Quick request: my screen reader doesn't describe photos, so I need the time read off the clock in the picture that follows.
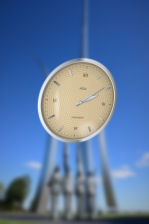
2:09
